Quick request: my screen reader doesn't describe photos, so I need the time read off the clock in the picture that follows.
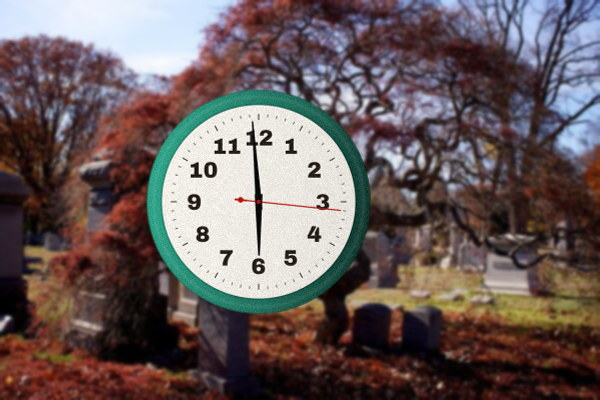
5:59:16
